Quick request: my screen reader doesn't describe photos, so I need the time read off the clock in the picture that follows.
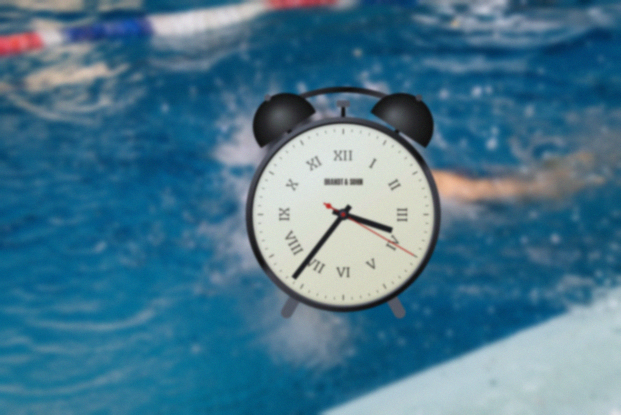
3:36:20
